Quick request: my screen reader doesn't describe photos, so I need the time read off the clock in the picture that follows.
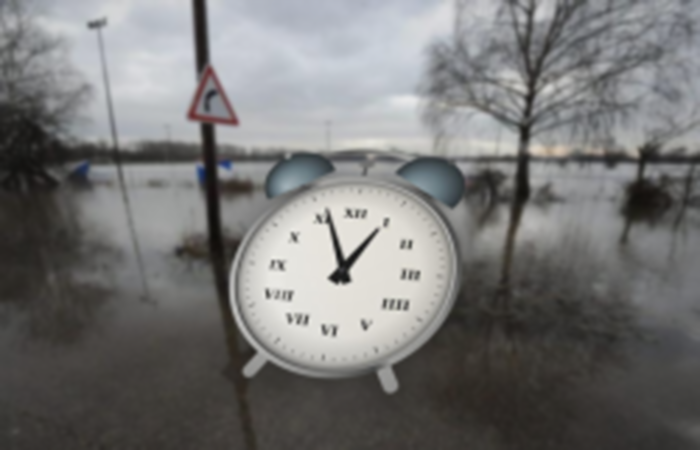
12:56
